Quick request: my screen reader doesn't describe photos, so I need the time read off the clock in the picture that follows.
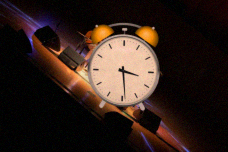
3:29
